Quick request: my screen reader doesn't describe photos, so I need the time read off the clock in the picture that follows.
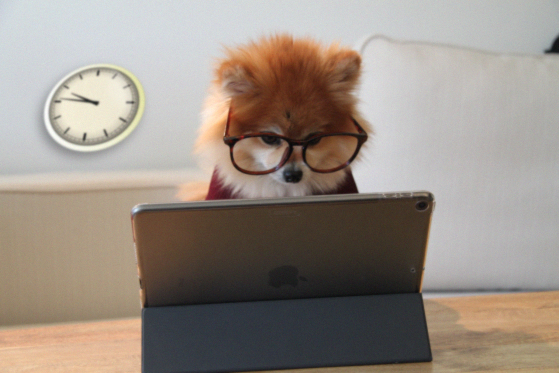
9:46
